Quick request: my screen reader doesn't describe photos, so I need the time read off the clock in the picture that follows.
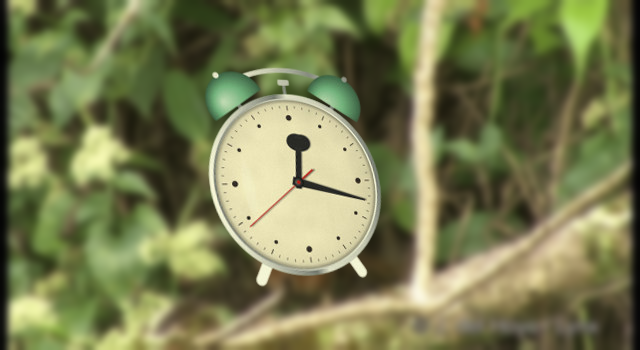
12:17:39
